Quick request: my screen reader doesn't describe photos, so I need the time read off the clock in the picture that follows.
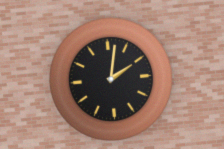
2:02
